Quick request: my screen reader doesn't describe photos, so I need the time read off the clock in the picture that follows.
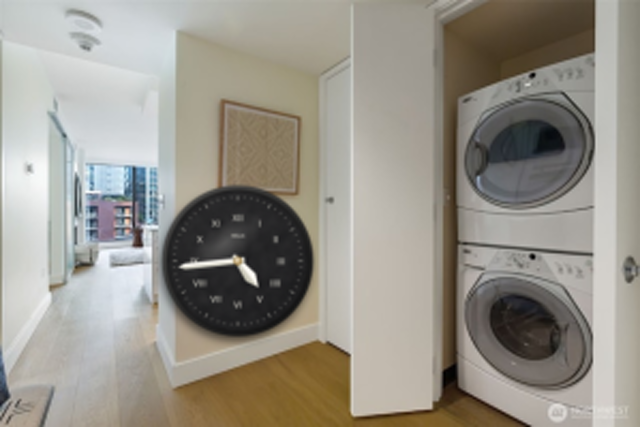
4:44
